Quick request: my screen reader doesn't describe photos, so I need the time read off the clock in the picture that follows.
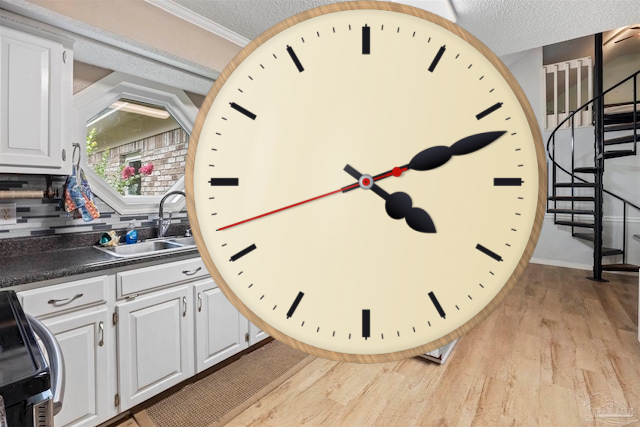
4:11:42
